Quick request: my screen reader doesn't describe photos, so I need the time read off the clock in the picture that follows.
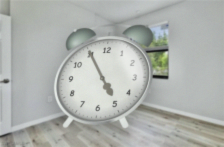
4:55
